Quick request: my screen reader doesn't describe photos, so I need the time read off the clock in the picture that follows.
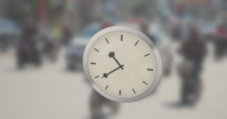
10:39
